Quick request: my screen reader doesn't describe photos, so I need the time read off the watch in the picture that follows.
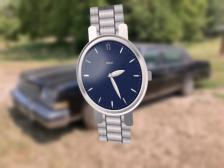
2:26
